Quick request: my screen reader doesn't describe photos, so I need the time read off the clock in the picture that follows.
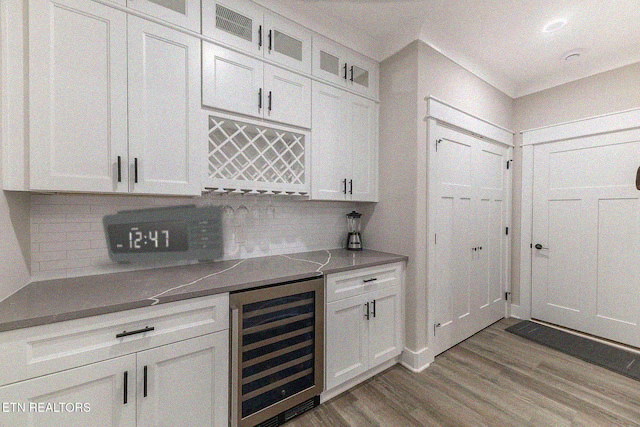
12:47
